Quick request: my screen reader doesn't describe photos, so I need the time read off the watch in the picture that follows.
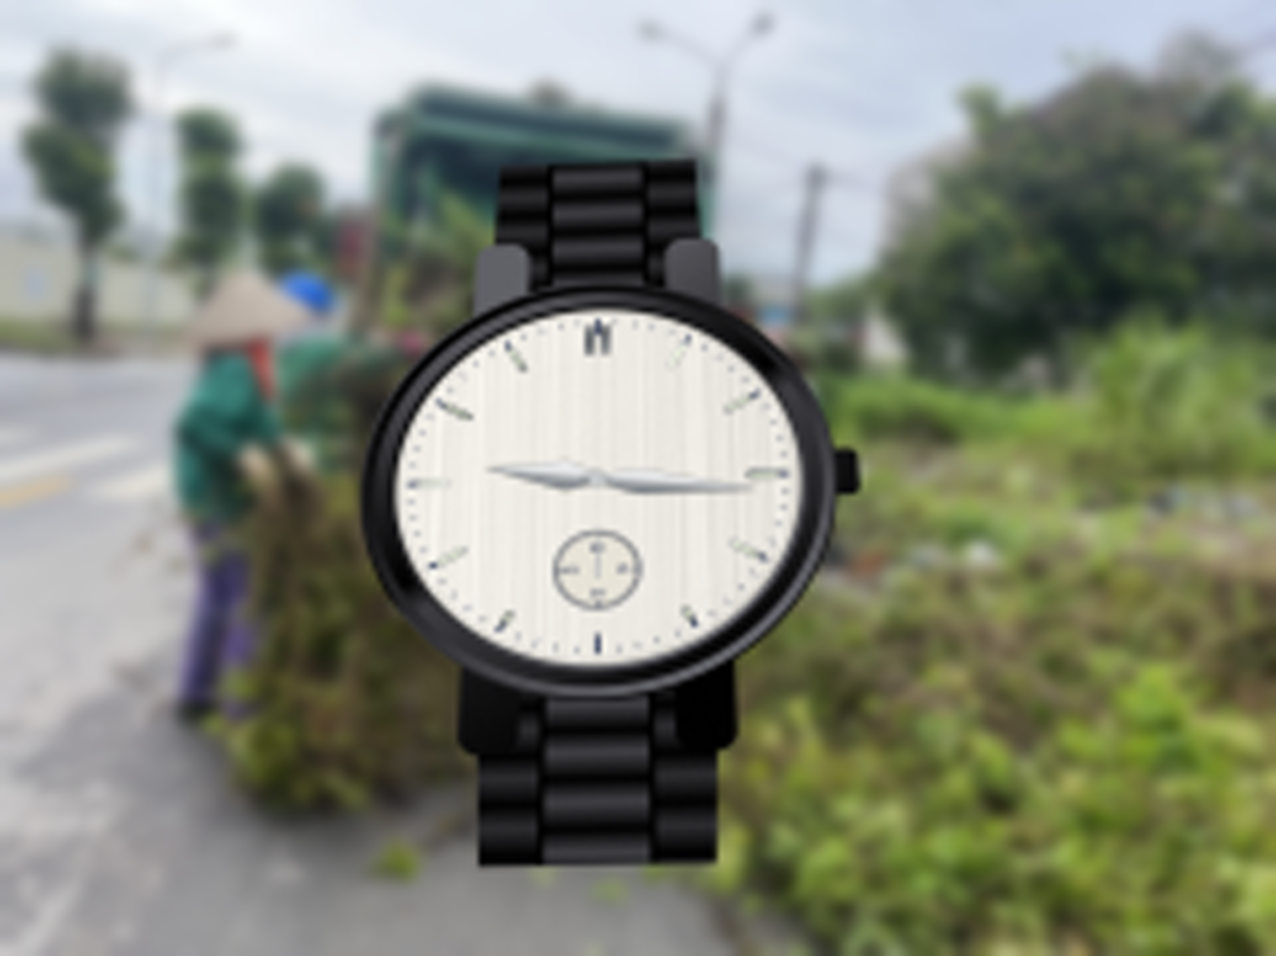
9:16
